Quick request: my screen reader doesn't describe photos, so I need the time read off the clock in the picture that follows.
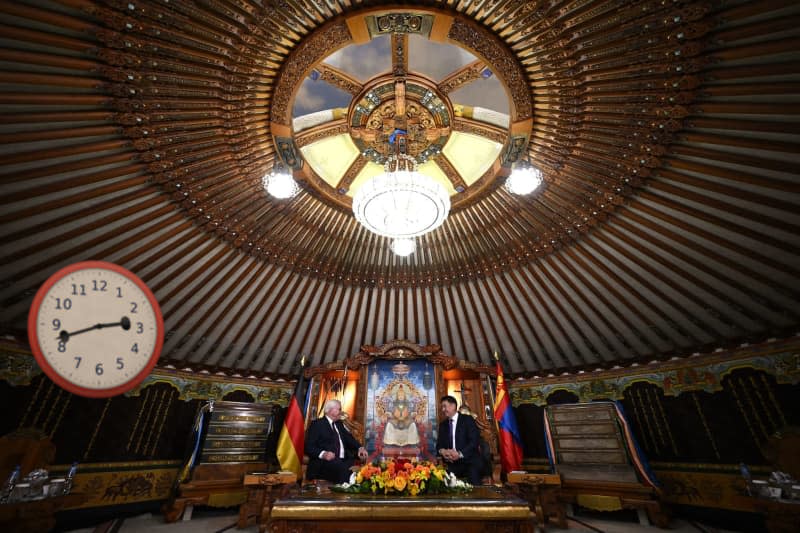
2:42
